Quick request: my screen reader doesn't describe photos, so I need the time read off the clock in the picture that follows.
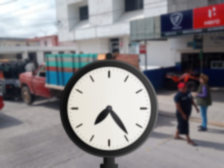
7:24
